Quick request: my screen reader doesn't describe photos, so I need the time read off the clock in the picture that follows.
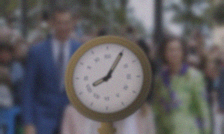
8:05
